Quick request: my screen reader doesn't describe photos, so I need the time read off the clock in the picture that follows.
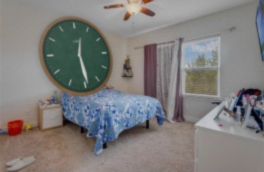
12:29
